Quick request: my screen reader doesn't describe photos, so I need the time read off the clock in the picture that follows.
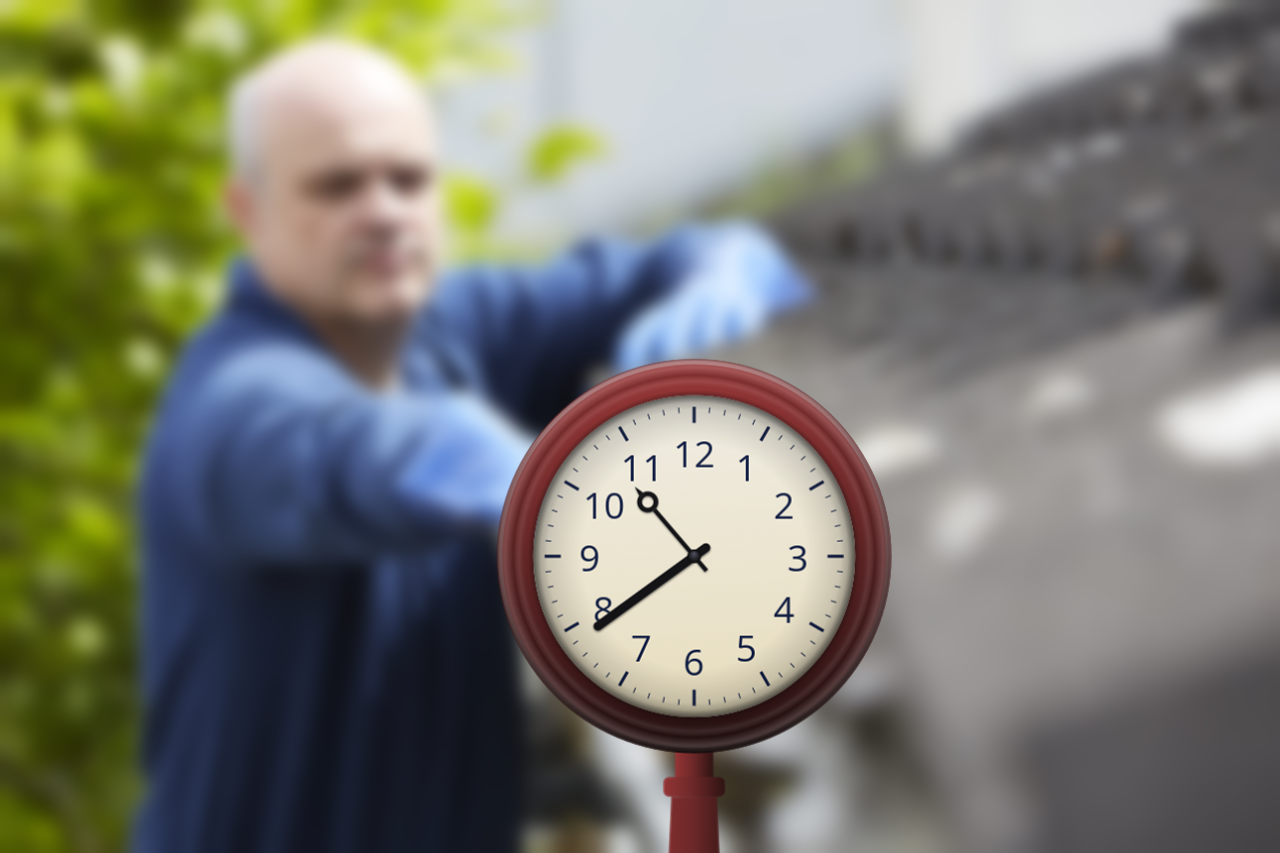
10:39
